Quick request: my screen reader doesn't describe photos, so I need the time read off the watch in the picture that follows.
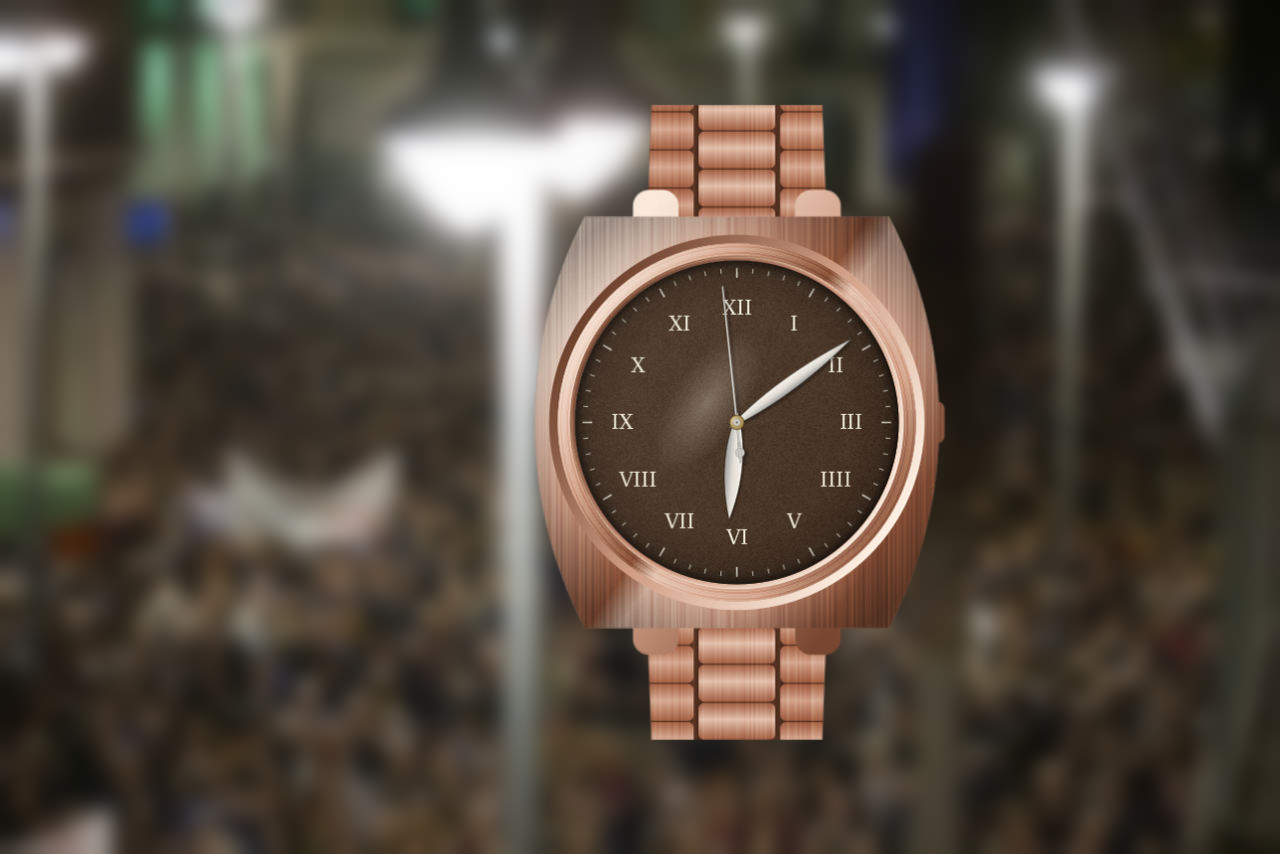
6:08:59
